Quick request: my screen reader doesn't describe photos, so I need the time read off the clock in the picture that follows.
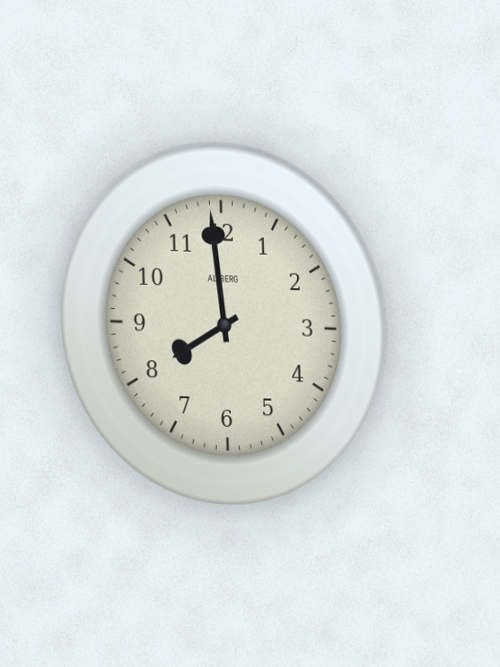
7:59
